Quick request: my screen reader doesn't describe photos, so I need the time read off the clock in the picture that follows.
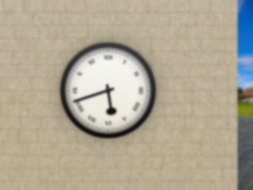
5:42
